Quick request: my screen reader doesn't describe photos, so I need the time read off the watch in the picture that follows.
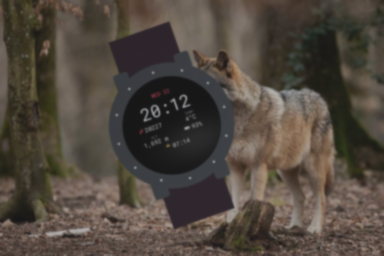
20:12
